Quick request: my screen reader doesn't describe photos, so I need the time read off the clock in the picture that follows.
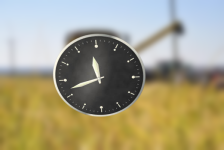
11:42
